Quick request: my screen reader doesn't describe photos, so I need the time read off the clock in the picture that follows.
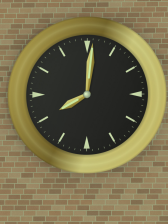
8:01
